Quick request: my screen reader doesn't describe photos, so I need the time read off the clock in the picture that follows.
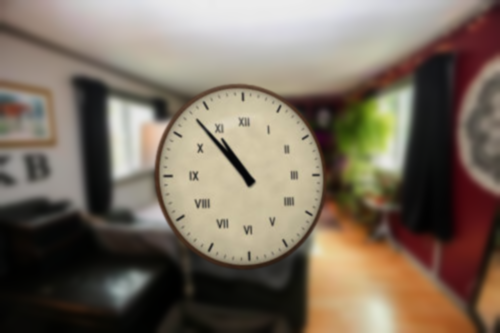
10:53
